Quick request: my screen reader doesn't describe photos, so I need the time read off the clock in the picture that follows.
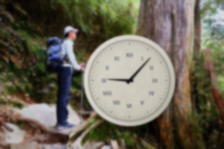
9:07
